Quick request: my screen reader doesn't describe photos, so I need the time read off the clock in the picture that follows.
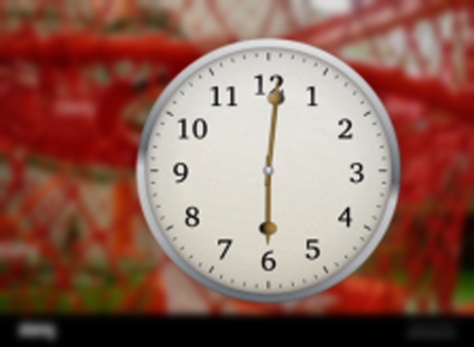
6:01
